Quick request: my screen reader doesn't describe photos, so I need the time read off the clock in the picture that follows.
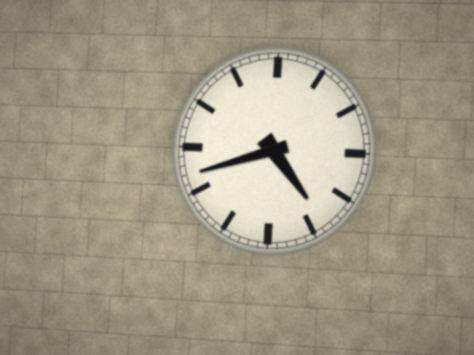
4:42
